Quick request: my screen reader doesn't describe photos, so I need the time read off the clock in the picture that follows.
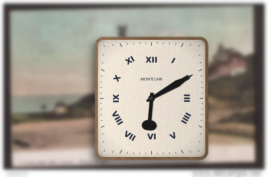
6:10
